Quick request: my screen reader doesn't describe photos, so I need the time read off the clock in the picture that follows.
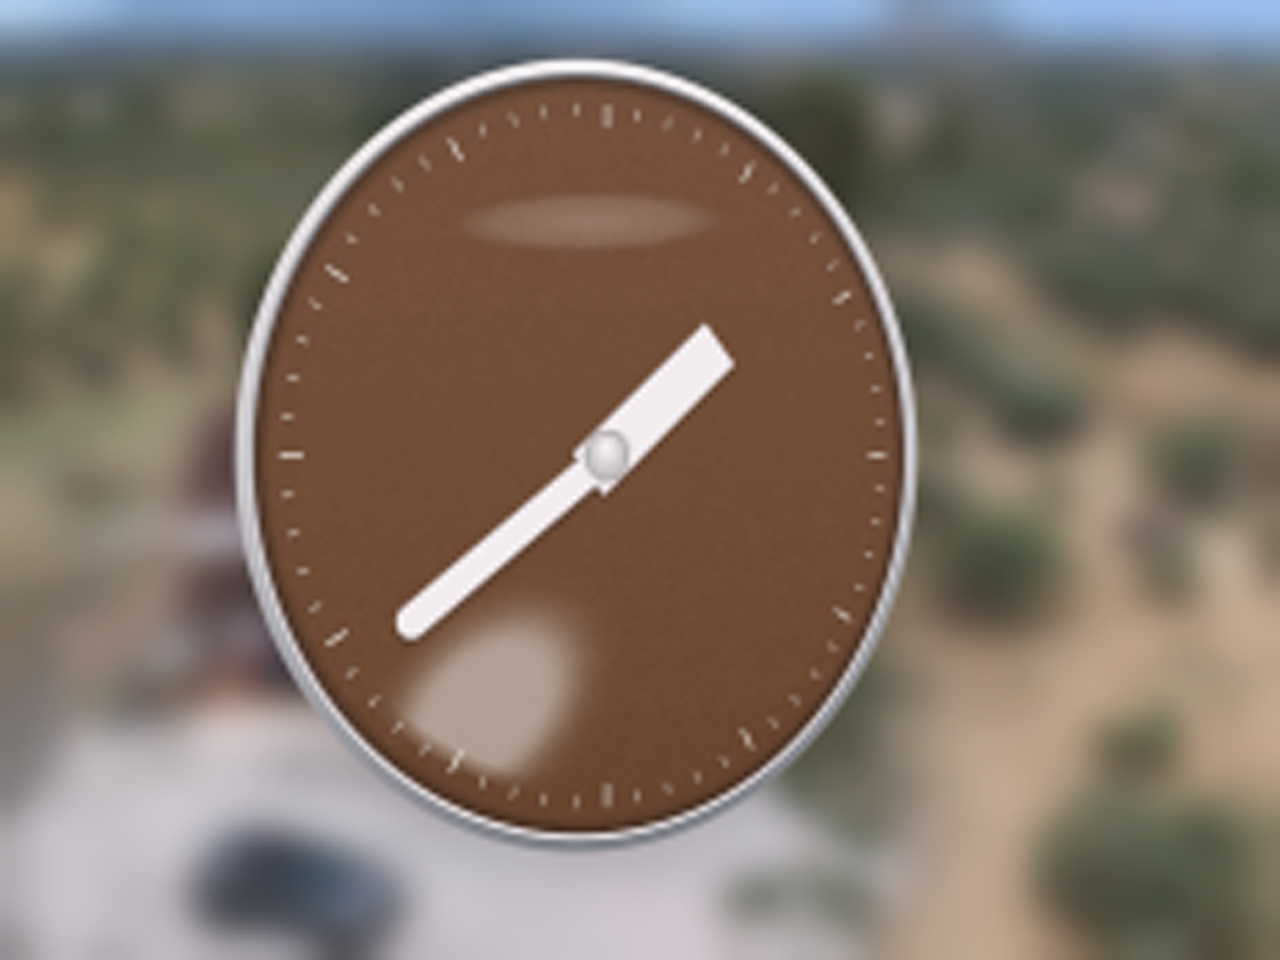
1:39
